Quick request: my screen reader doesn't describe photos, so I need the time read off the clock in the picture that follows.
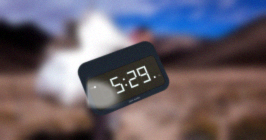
5:29
